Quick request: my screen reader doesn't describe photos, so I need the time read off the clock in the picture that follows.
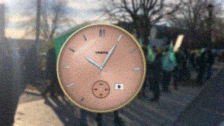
10:05
